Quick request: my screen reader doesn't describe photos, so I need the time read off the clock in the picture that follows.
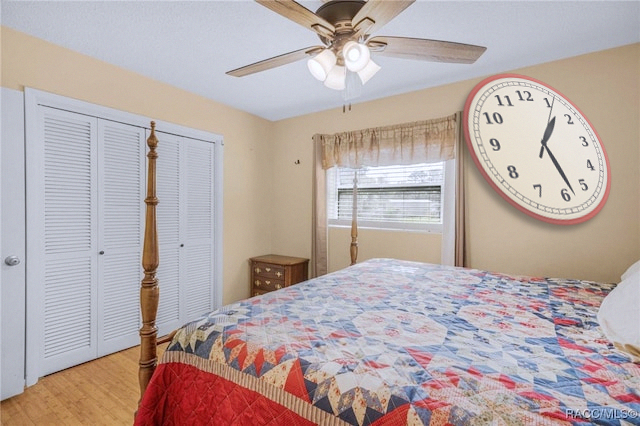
1:28:06
